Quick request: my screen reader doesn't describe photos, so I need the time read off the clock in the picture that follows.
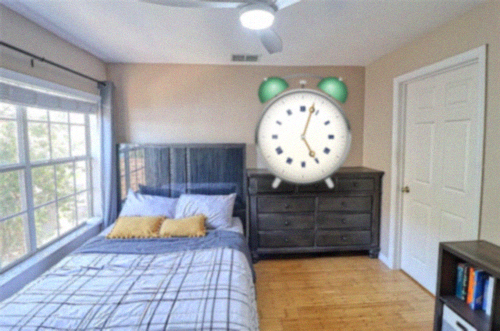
5:03
